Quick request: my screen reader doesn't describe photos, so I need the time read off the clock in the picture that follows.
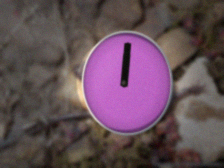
12:00
